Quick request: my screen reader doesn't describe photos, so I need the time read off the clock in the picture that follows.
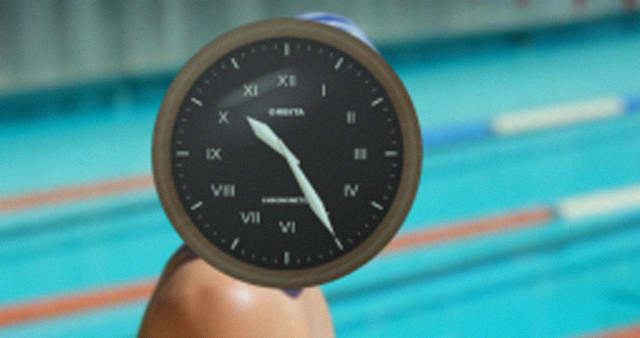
10:25
